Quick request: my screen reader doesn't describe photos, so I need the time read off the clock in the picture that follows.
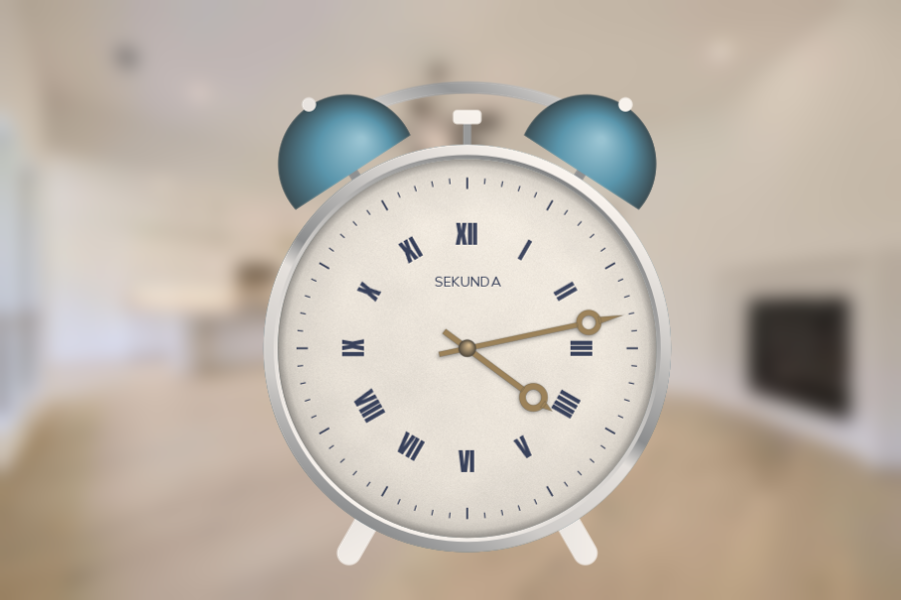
4:13
